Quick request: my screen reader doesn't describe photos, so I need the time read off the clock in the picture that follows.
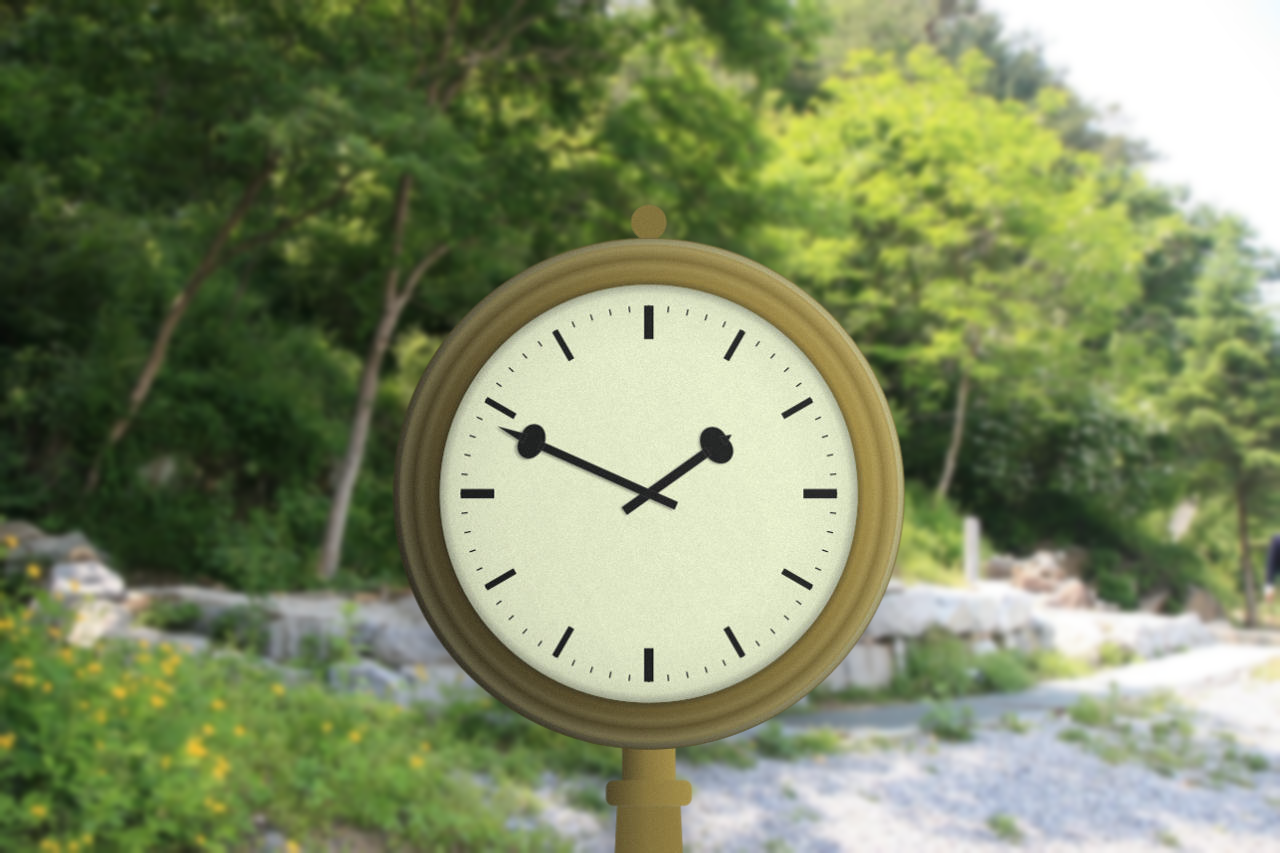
1:49
